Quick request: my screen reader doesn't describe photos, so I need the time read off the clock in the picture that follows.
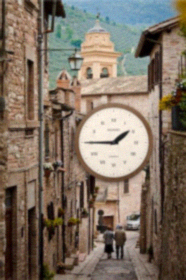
1:45
